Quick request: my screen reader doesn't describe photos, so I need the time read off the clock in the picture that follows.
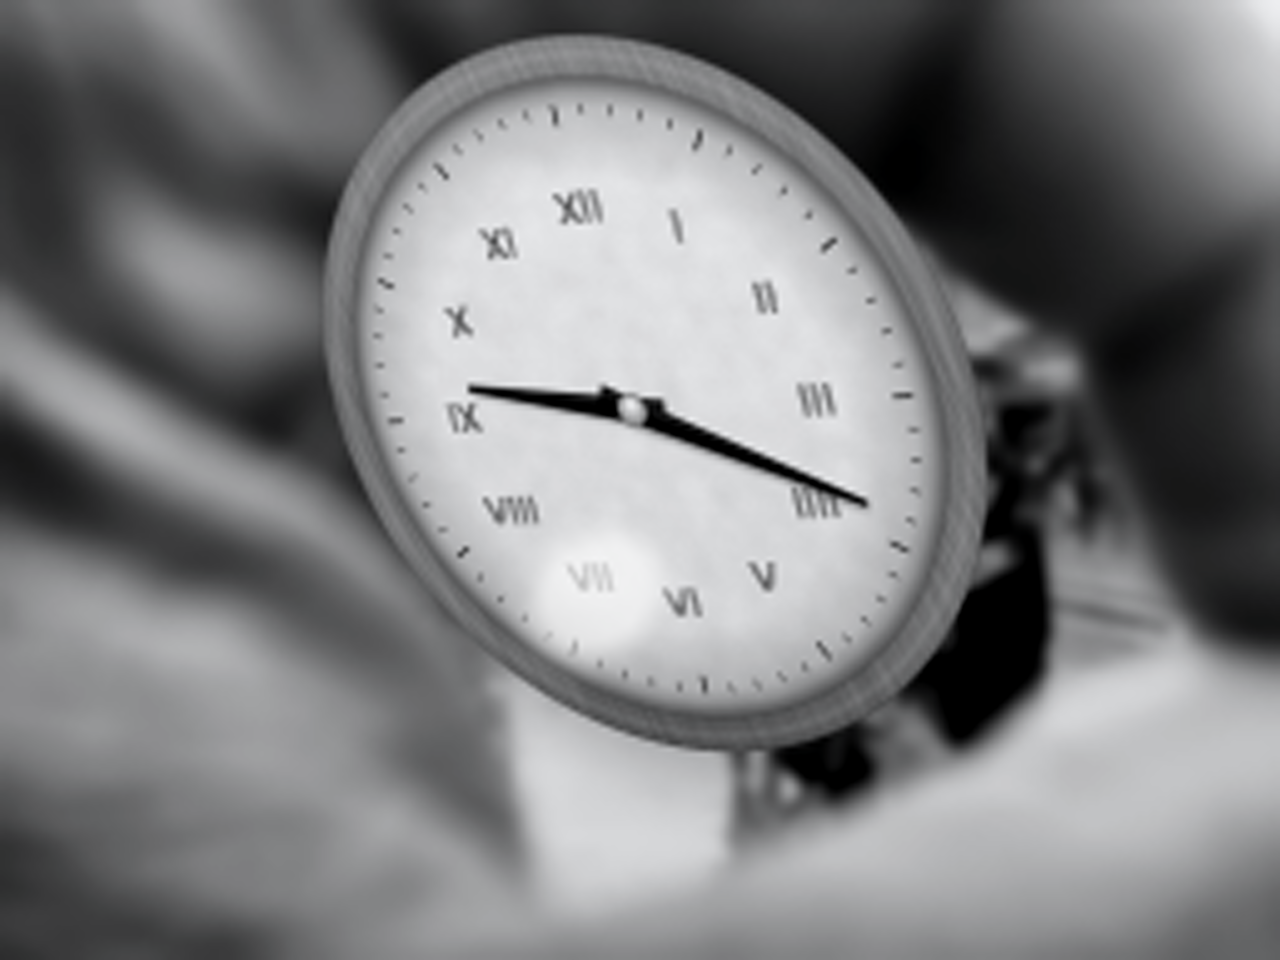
9:19
